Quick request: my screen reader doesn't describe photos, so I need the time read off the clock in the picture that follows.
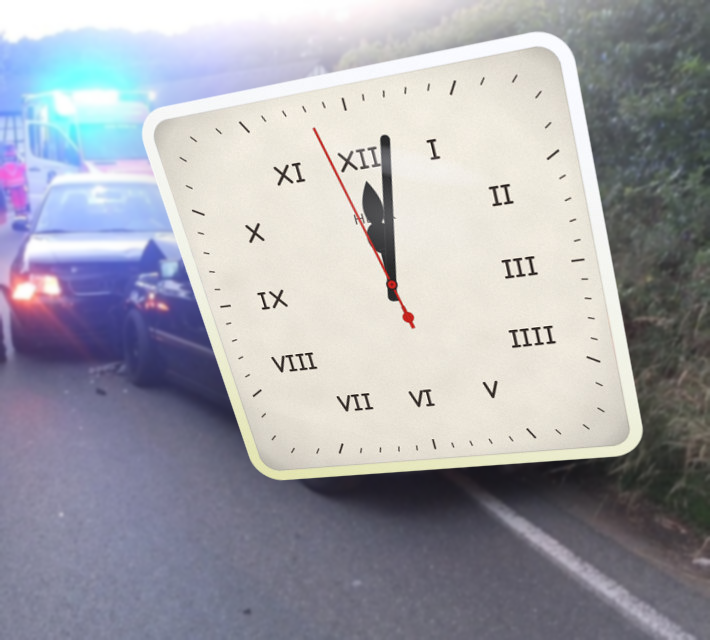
12:01:58
